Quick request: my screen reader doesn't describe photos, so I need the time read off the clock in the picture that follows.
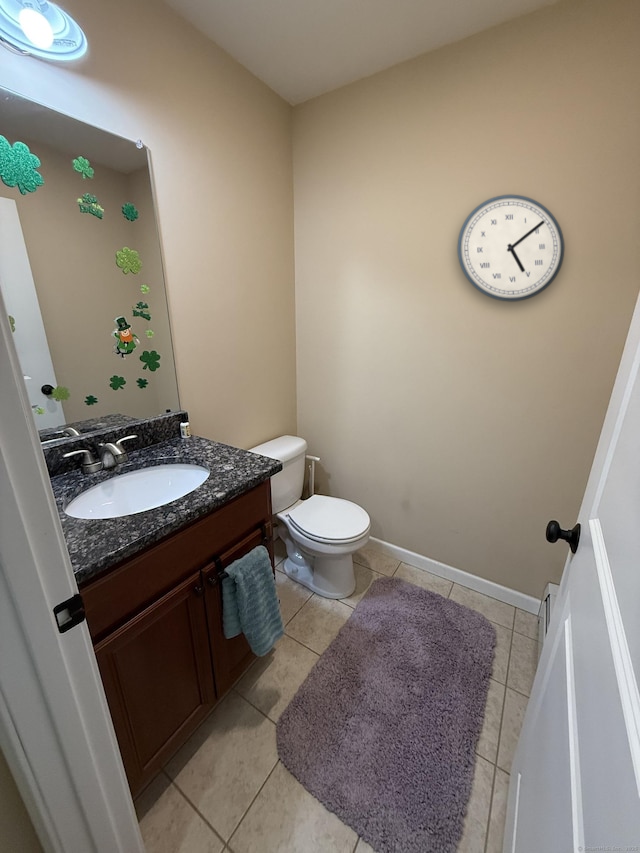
5:09
